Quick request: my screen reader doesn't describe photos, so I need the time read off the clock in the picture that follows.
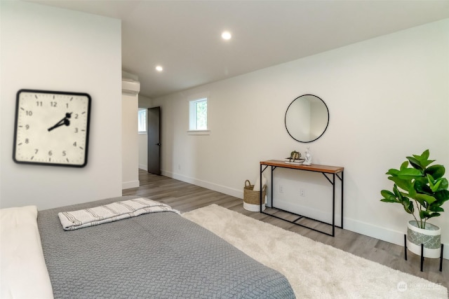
2:08
